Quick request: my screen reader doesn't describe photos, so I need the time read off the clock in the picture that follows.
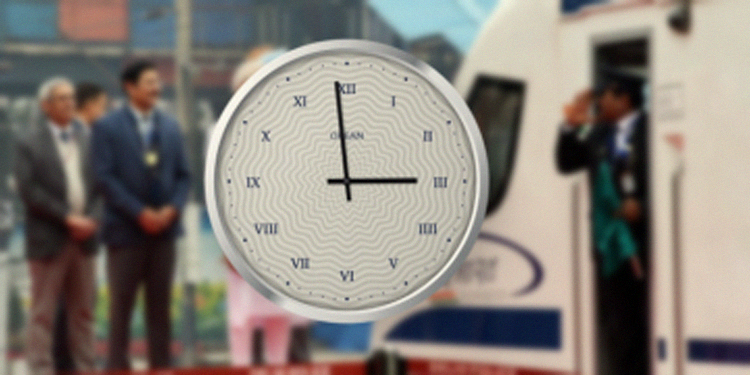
2:59
